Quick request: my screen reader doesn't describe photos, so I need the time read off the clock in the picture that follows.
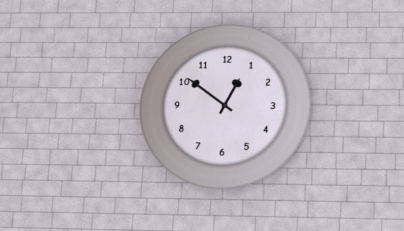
12:51
